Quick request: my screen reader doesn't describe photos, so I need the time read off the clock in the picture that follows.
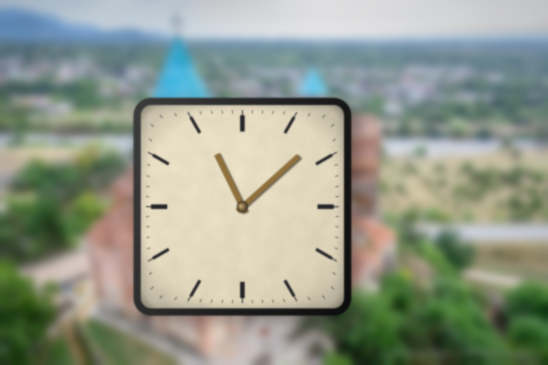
11:08
